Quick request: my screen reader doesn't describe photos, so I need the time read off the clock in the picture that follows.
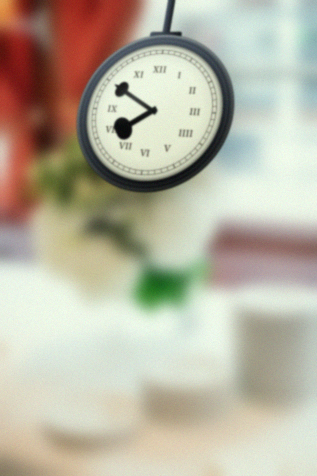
7:50
